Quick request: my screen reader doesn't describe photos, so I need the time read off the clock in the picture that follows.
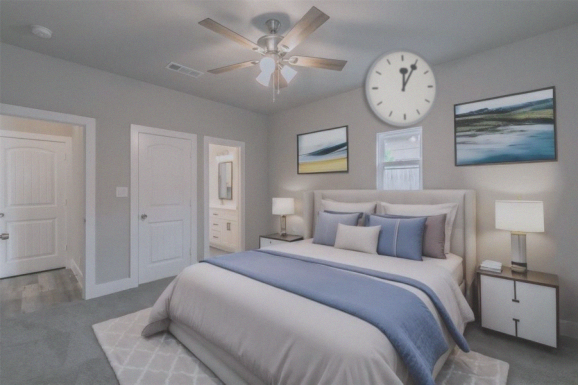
12:05
